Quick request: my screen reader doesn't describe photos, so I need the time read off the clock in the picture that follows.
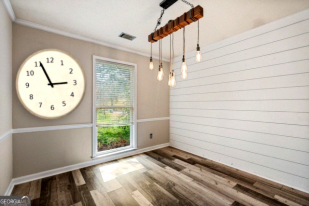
2:56
